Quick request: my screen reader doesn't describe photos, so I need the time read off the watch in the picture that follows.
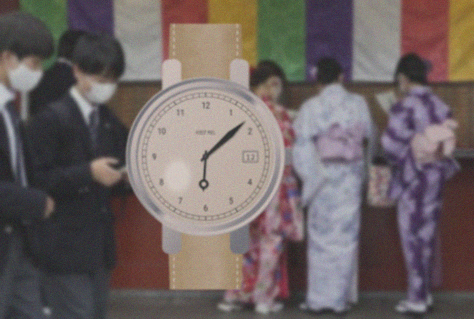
6:08
